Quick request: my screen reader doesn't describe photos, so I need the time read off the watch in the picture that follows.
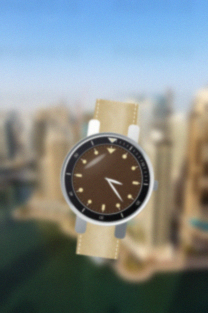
3:23
